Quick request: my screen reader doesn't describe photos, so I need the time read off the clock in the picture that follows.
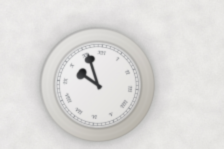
9:56
